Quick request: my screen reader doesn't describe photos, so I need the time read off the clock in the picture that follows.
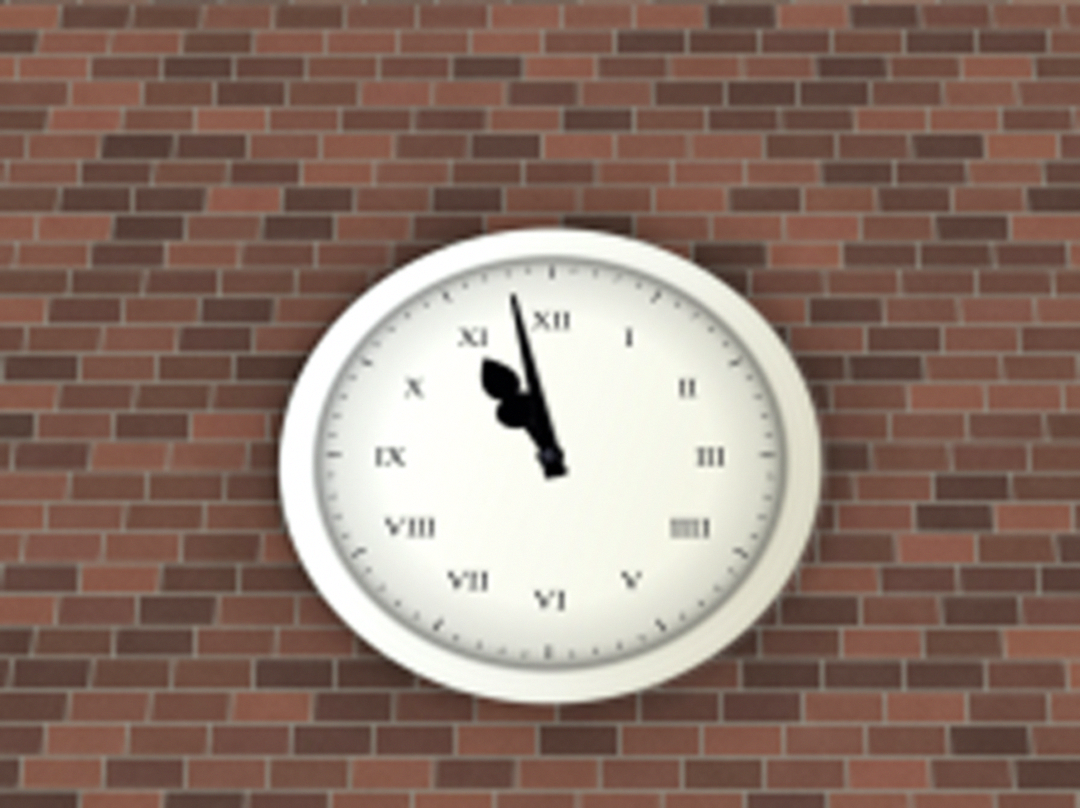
10:58
